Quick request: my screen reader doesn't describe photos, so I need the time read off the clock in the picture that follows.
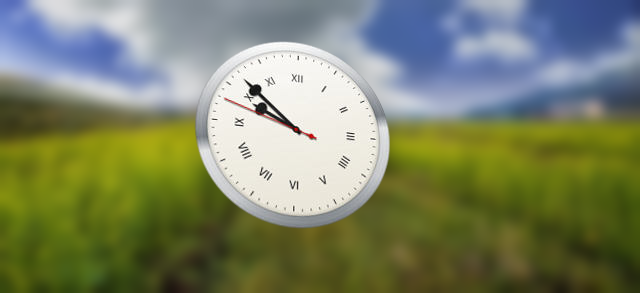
9:51:48
